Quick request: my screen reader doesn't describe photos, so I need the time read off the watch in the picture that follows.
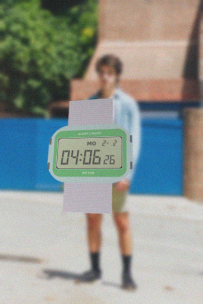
4:06:26
